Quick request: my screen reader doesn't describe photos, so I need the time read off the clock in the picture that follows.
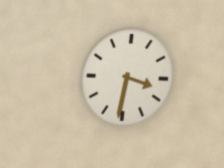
3:31
